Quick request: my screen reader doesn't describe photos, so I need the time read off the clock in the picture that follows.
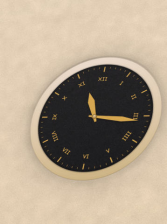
11:16
